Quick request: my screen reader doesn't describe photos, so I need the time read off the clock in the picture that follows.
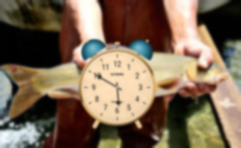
5:50
